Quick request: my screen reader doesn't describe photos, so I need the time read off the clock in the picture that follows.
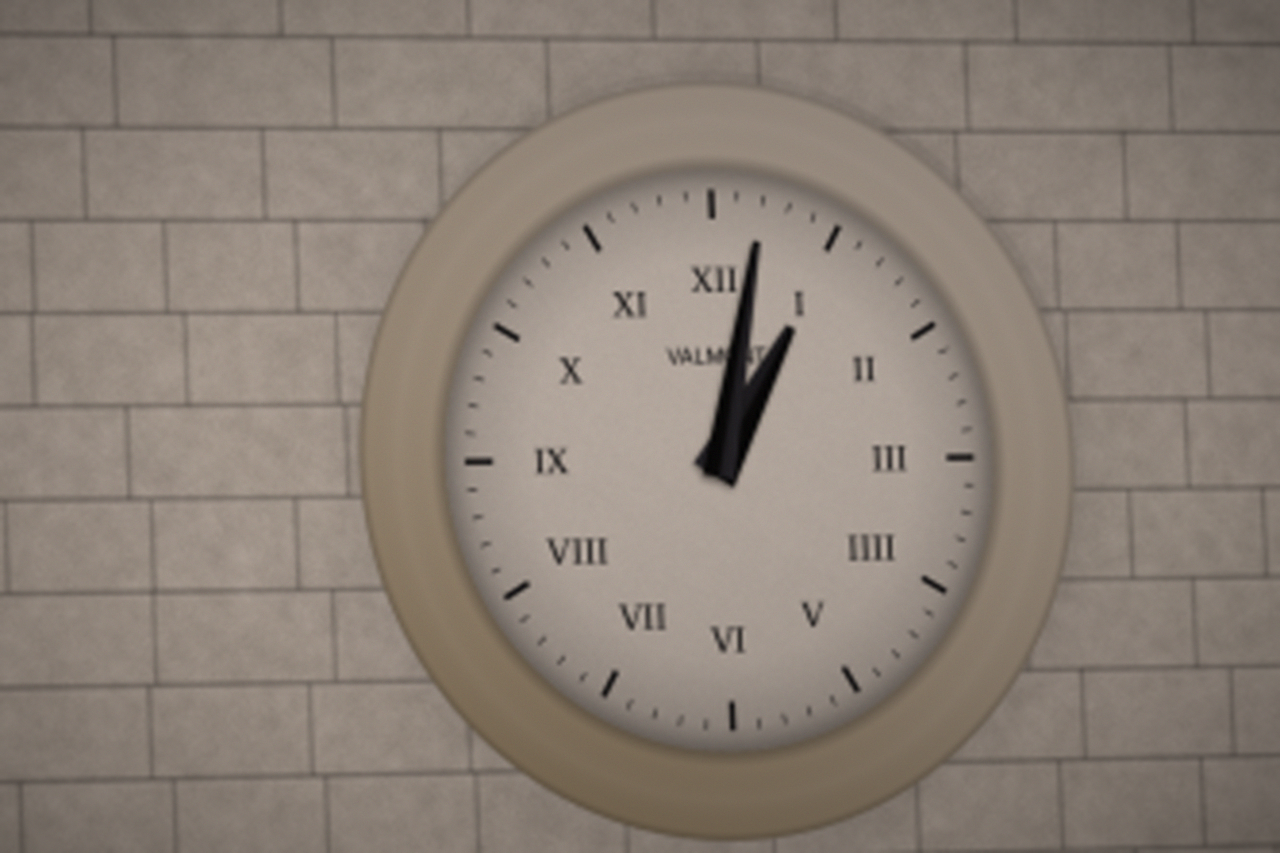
1:02
